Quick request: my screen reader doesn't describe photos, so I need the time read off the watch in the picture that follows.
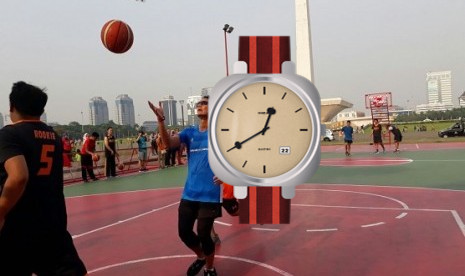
12:40
